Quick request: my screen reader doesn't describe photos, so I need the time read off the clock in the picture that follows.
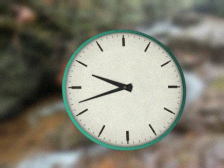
9:42
